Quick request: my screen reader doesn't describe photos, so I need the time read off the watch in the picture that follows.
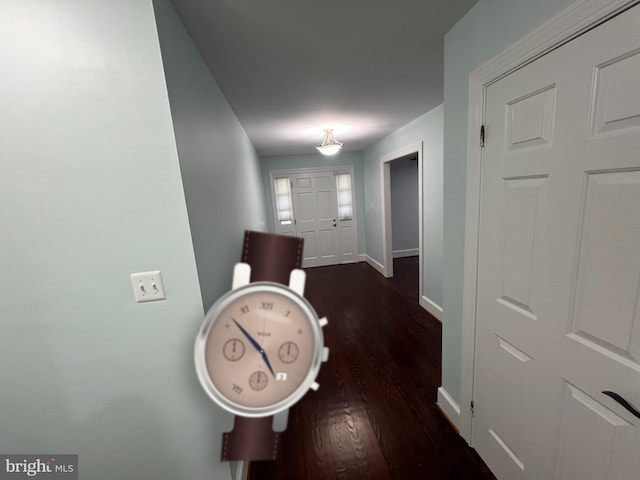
4:52
